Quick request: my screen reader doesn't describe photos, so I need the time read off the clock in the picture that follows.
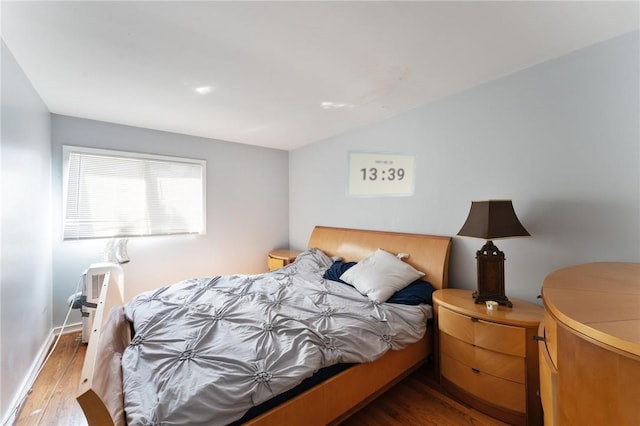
13:39
